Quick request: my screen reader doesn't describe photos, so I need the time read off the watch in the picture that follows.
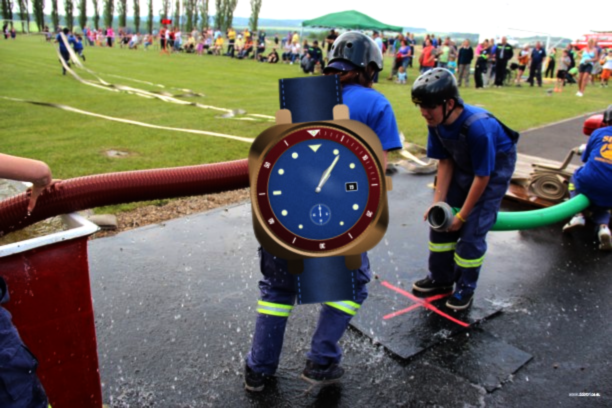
1:06
